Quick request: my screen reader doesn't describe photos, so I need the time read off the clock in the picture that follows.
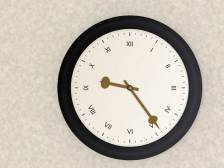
9:24
